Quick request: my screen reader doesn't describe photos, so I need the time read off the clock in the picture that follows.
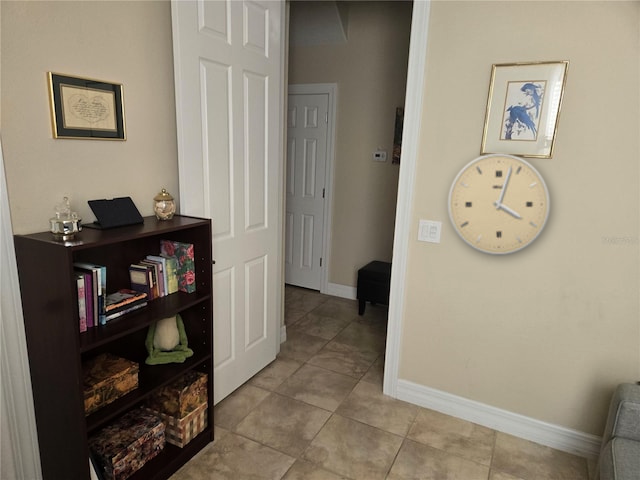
4:03
